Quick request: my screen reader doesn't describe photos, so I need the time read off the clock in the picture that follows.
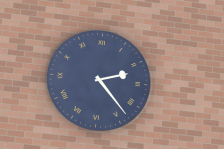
2:23
